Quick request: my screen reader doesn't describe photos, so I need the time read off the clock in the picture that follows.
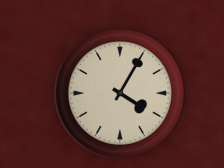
4:05
